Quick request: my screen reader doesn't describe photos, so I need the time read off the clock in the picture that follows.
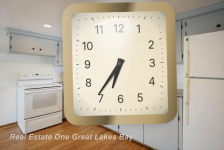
6:36
